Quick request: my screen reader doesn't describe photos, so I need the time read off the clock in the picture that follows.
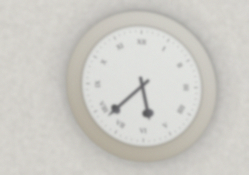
5:38
